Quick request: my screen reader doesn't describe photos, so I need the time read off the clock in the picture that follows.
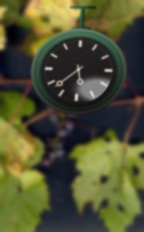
5:38
